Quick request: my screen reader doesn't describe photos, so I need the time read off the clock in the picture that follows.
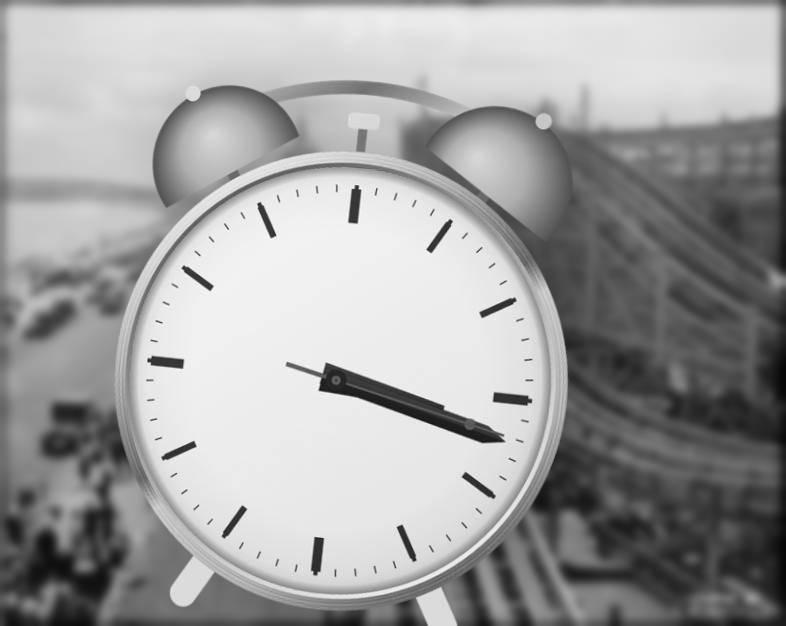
3:17:17
